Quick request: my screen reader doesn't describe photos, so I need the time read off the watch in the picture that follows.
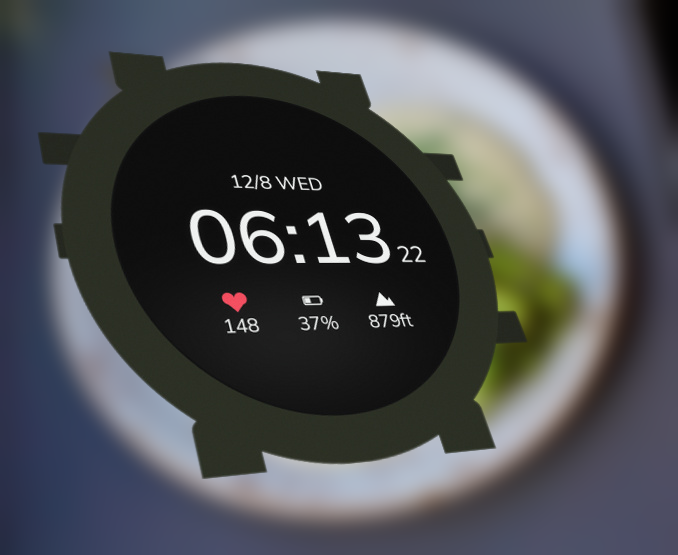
6:13:22
